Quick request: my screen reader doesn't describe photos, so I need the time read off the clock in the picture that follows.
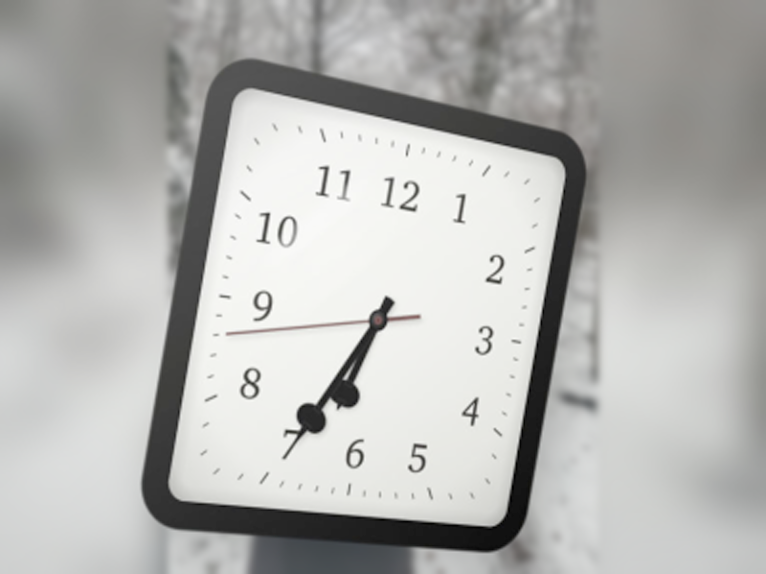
6:34:43
